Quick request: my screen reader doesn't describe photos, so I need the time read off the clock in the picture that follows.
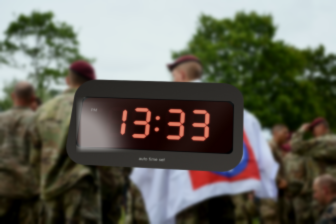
13:33
